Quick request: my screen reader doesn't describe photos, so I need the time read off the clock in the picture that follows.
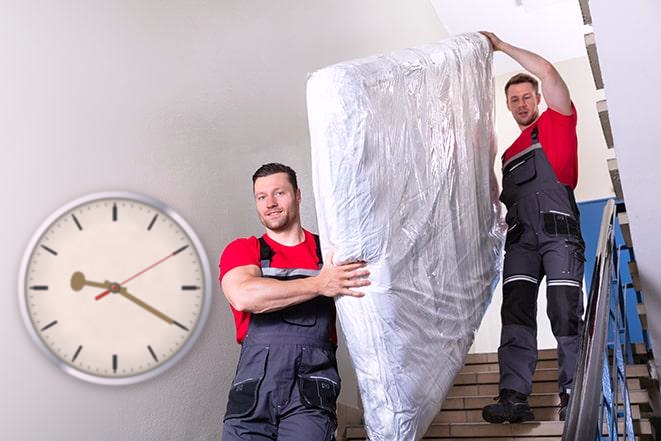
9:20:10
